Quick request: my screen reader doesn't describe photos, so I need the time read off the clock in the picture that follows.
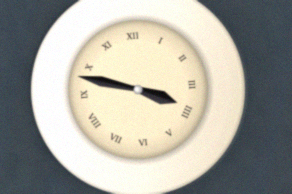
3:48
